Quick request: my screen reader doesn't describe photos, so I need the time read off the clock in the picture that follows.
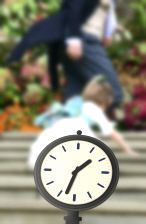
1:33
